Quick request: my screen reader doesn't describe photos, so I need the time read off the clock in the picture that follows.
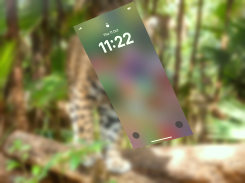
11:22
